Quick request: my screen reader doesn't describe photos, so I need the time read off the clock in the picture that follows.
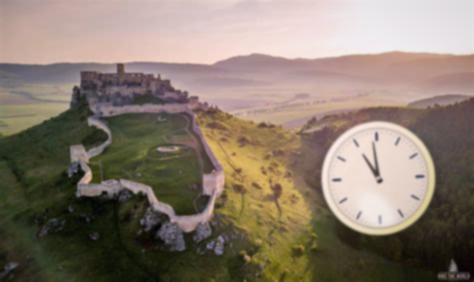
10:59
